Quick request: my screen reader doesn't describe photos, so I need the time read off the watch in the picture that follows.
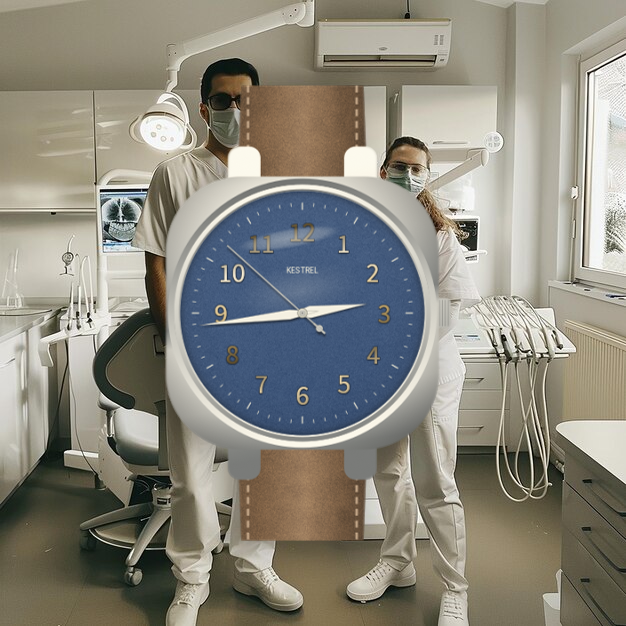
2:43:52
